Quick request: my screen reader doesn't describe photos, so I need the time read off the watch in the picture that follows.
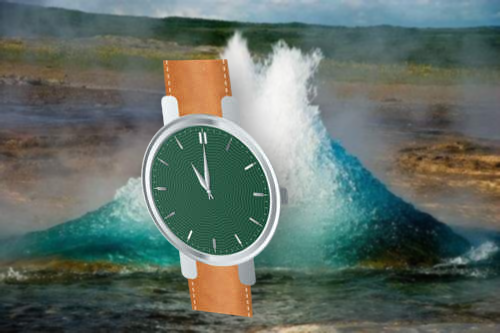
11:00
